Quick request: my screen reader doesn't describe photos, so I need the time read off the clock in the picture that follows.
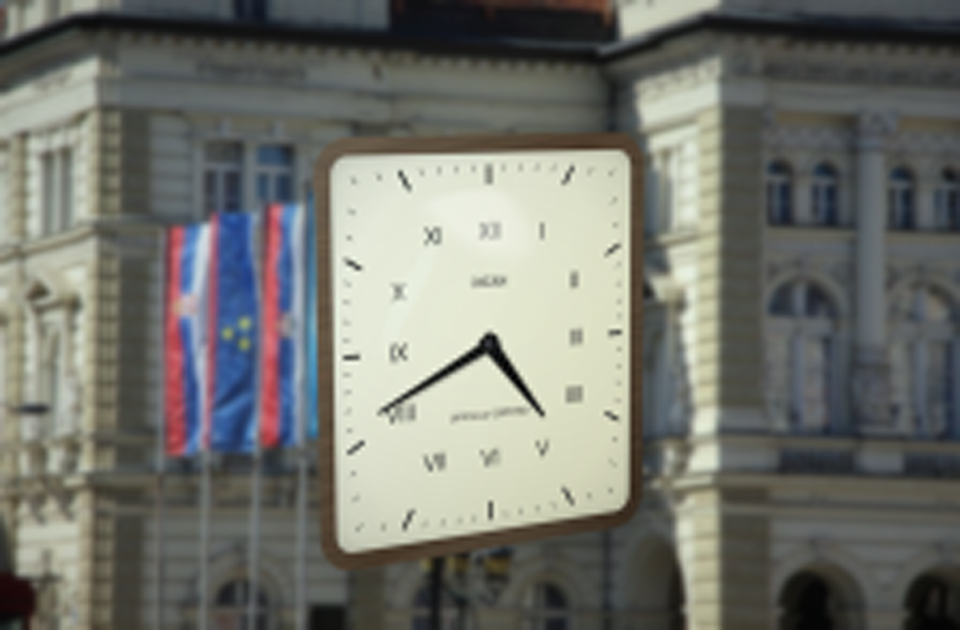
4:41
